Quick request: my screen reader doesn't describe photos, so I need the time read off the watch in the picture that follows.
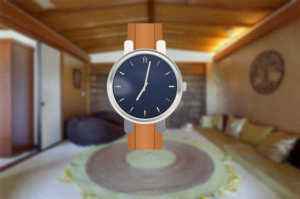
7:02
